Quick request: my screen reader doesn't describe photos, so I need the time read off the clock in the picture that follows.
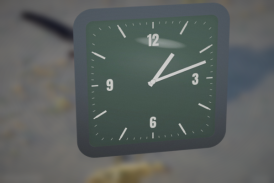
1:12
